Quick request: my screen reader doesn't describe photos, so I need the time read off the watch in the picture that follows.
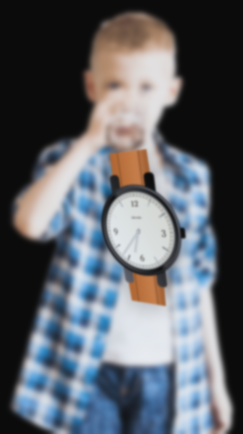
6:37
